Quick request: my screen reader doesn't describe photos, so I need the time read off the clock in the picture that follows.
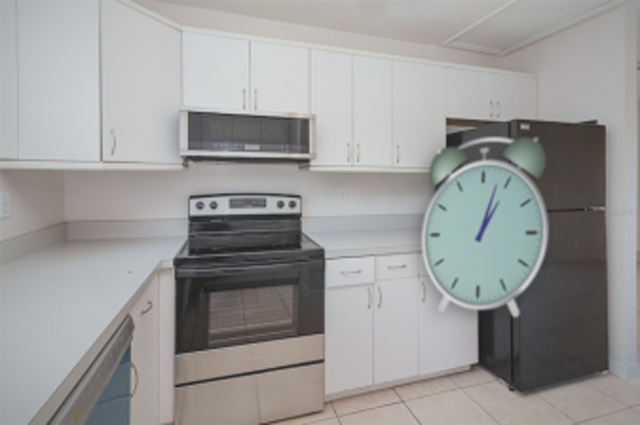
1:03
